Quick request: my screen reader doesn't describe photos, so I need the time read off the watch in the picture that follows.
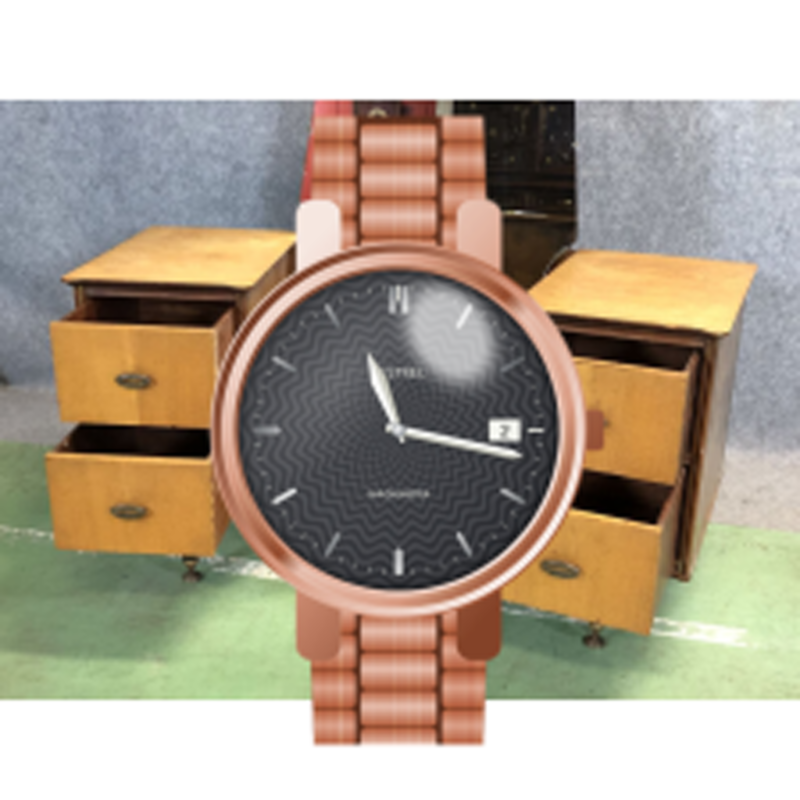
11:17
